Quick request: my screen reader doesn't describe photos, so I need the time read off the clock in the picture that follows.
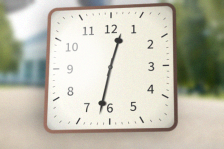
12:32
